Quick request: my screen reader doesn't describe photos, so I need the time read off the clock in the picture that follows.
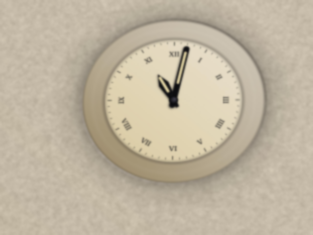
11:02
